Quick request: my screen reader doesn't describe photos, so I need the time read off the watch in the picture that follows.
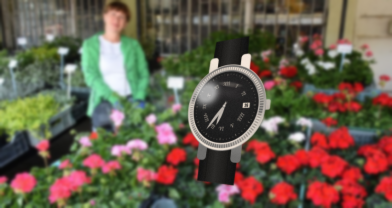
6:36
